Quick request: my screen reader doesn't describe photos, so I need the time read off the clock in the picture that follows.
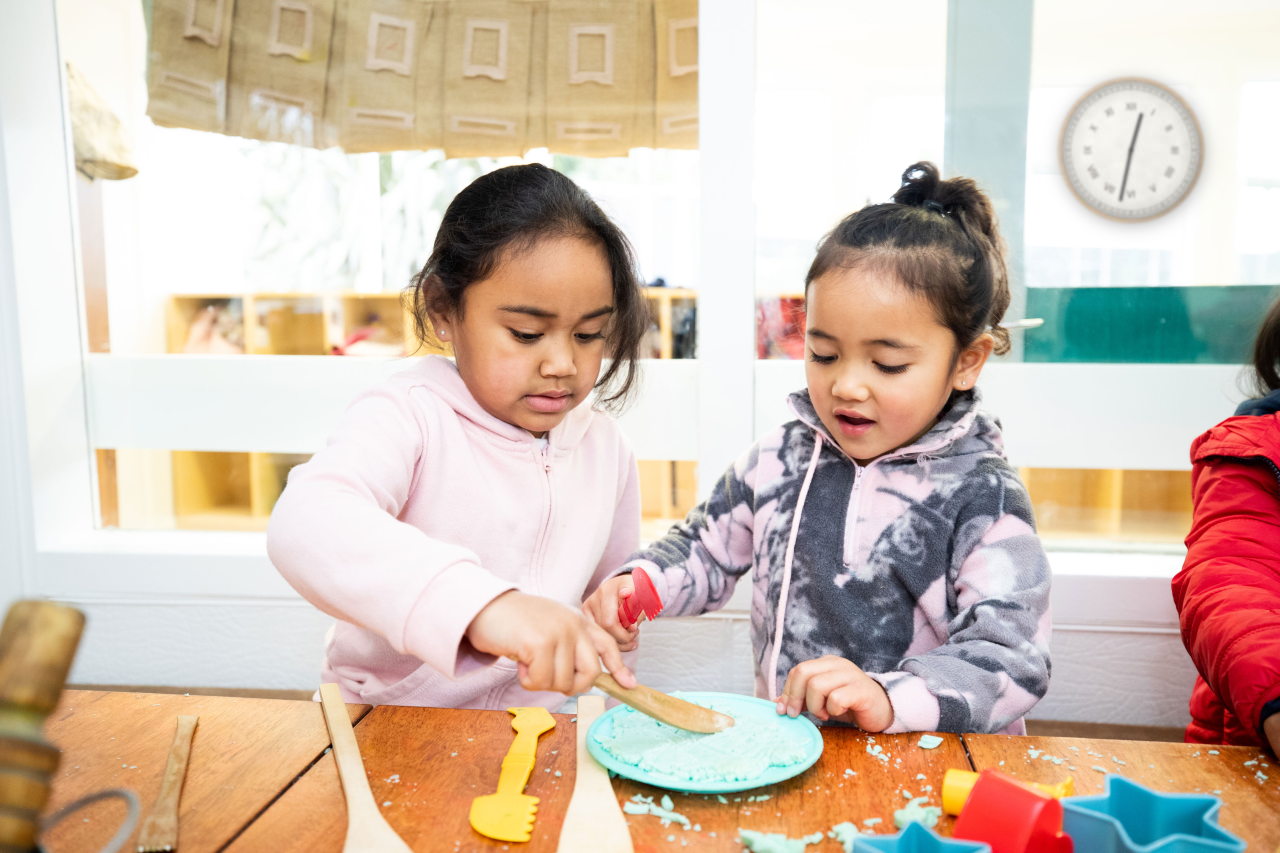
12:32
